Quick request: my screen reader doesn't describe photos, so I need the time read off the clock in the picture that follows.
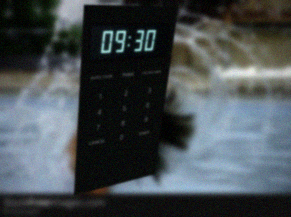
9:30
